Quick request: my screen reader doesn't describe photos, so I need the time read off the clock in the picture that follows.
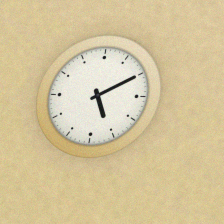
5:10
